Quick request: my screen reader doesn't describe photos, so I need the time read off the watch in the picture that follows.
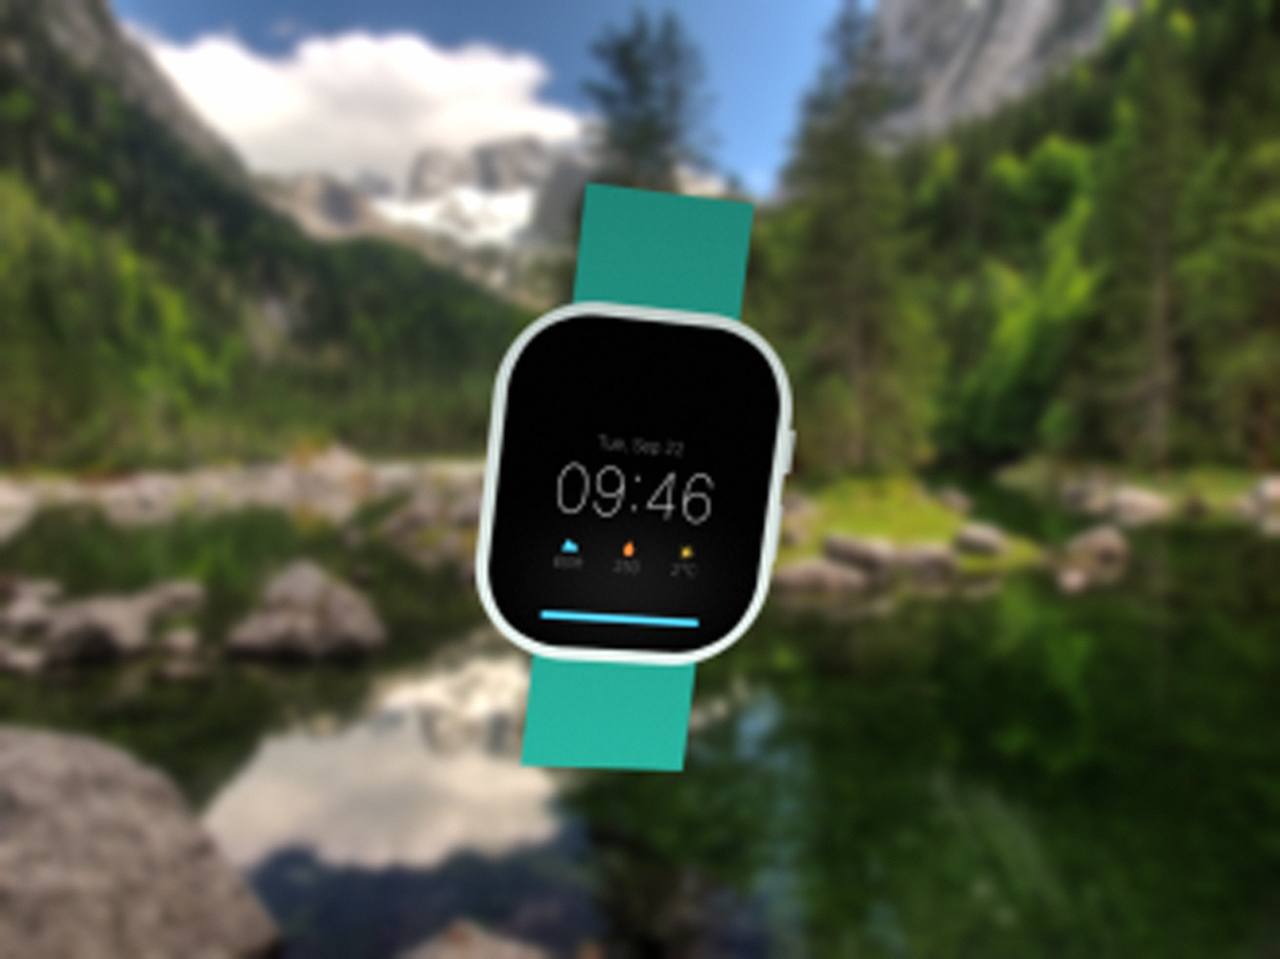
9:46
